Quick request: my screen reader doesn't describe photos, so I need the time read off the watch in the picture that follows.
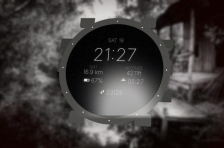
21:27
